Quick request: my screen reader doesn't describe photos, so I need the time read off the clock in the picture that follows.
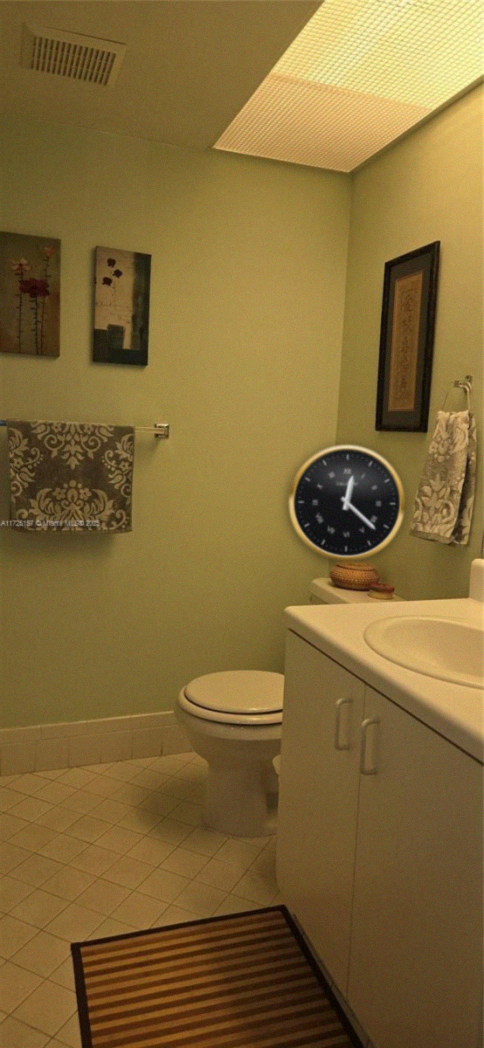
12:22
